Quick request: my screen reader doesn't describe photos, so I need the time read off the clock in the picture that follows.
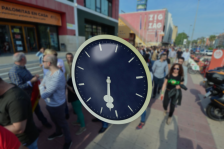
6:32
